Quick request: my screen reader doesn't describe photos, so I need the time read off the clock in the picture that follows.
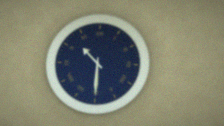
10:30
